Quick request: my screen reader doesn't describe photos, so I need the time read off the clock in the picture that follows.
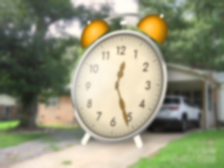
12:26
